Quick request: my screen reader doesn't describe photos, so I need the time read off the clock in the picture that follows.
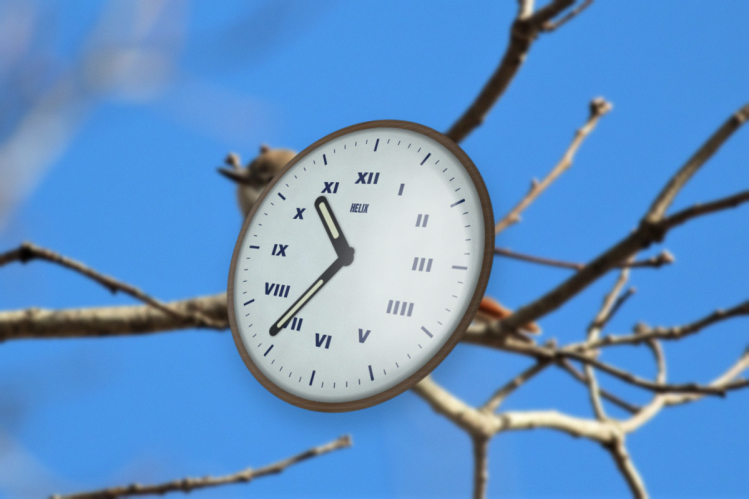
10:36
